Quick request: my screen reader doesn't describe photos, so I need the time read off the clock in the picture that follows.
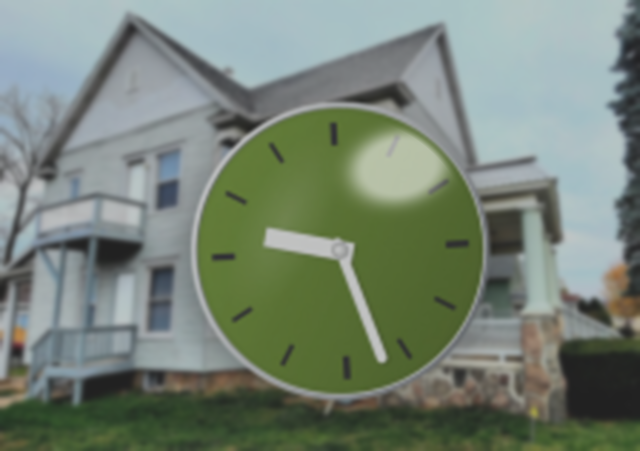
9:27
